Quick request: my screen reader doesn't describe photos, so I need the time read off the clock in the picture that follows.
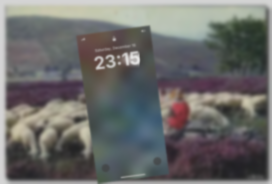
23:15
